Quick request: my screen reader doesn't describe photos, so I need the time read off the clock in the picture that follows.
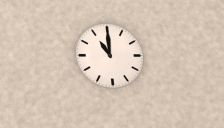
11:00
